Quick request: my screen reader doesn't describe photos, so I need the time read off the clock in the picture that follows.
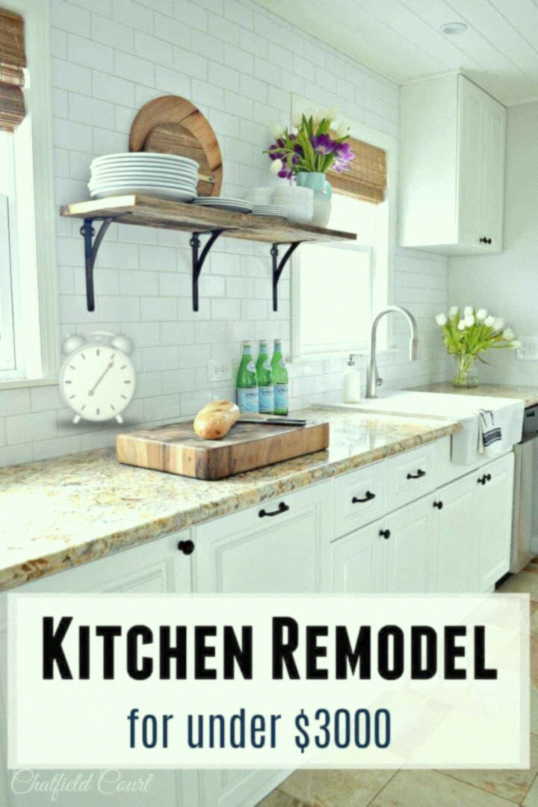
7:06
